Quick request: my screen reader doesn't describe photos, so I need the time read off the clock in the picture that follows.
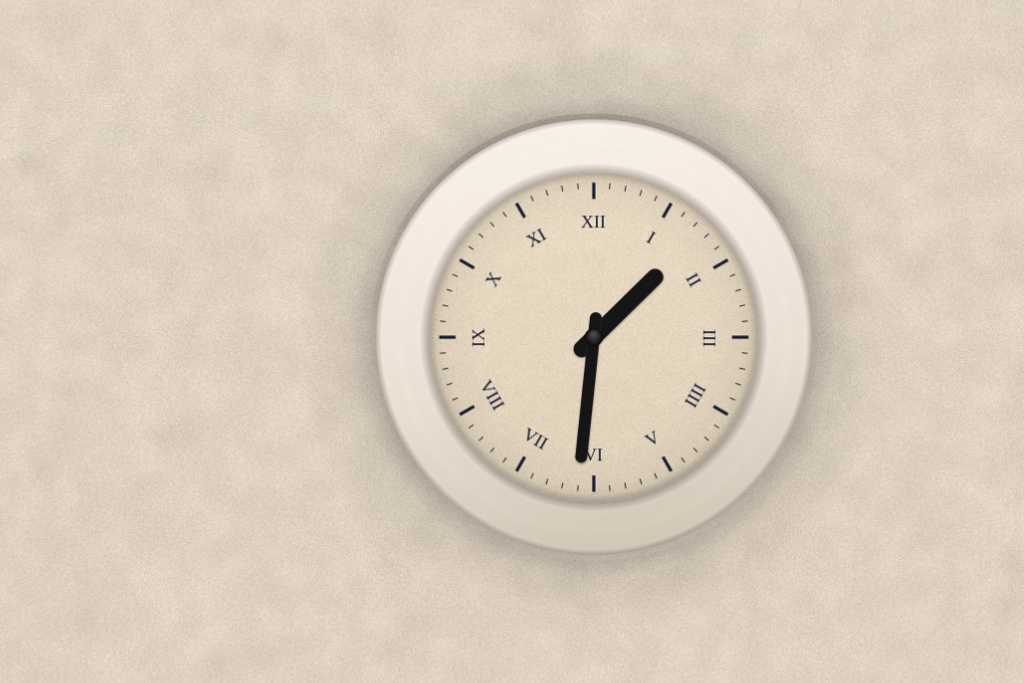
1:31
